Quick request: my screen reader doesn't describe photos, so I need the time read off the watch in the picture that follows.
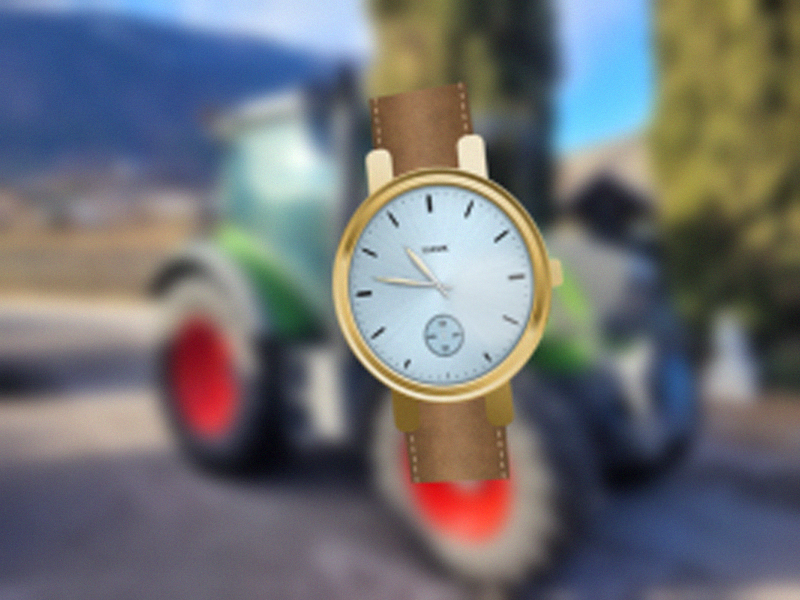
10:47
